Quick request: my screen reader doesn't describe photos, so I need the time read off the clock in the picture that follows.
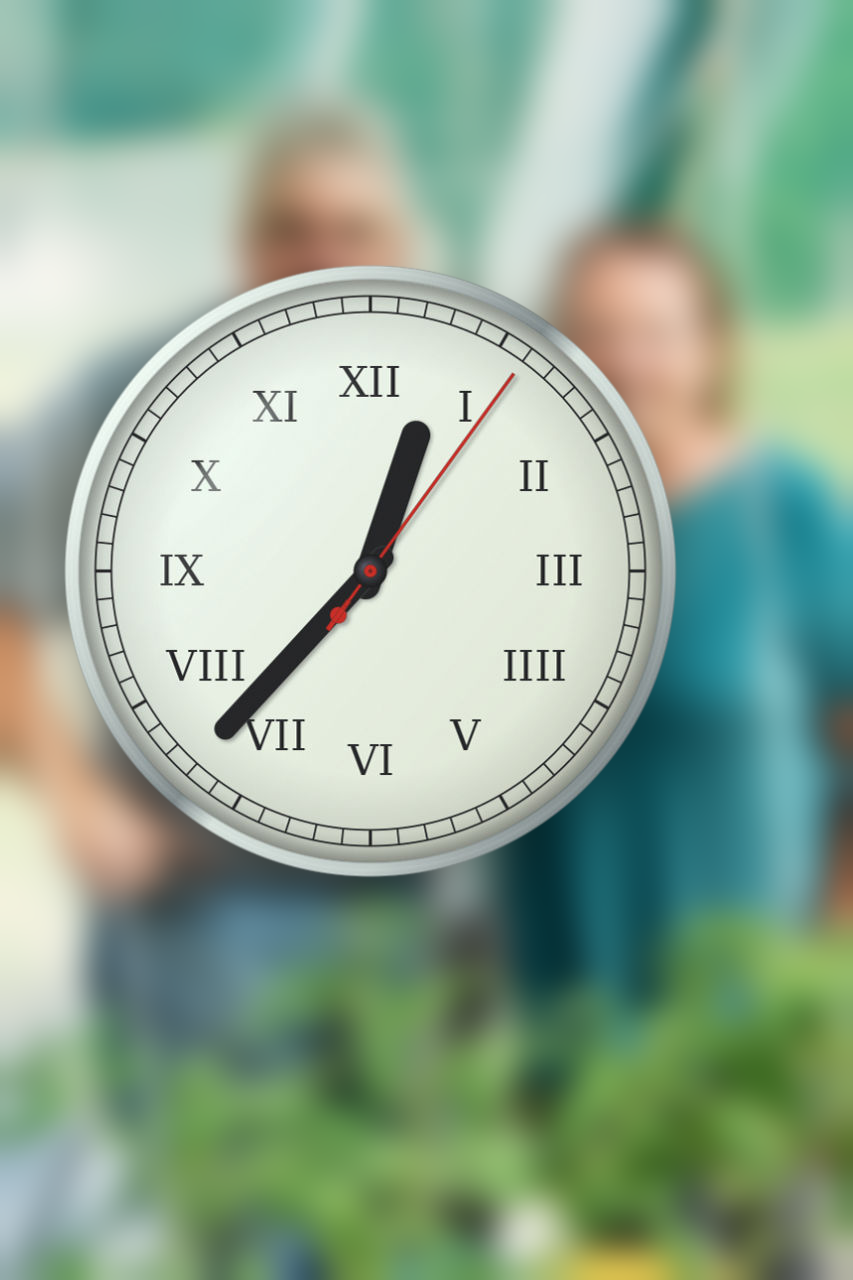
12:37:06
